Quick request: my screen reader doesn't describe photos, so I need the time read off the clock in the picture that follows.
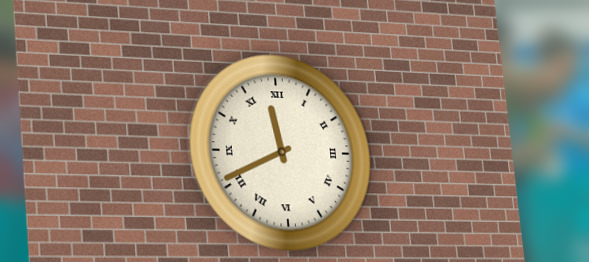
11:41
